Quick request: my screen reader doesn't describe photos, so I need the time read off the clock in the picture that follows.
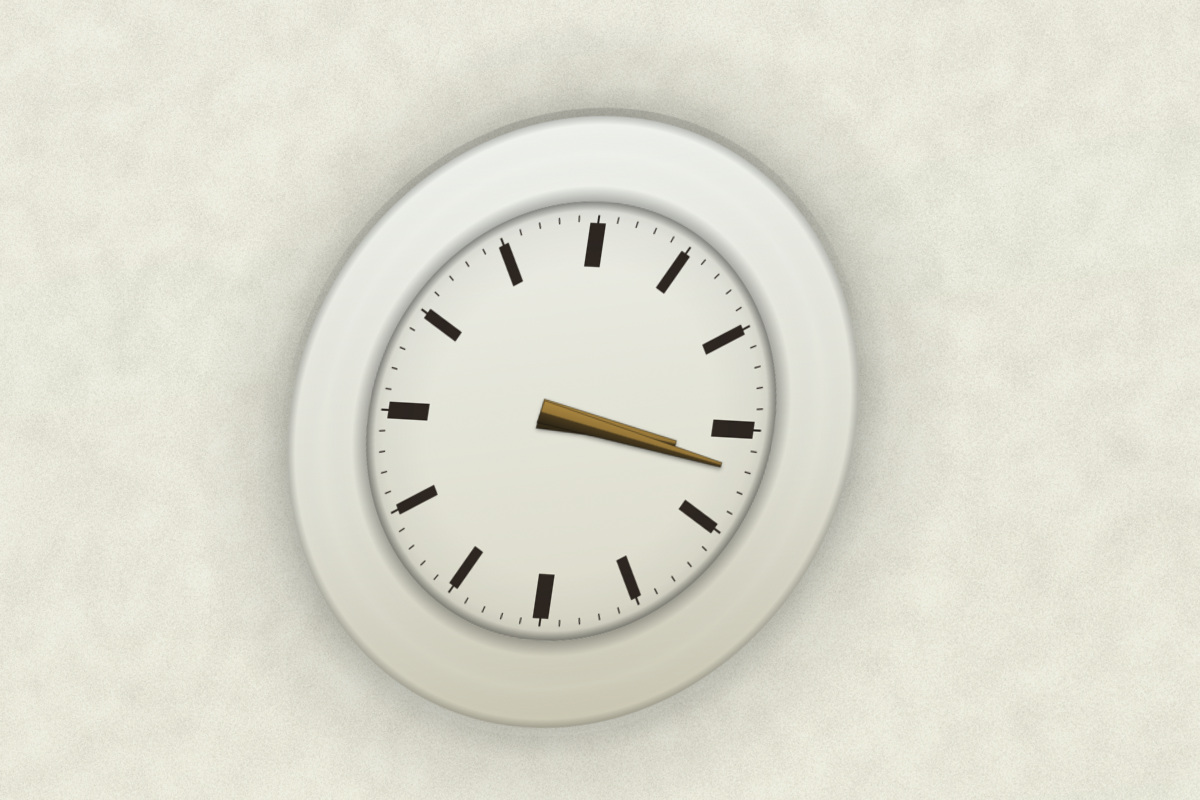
3:17
